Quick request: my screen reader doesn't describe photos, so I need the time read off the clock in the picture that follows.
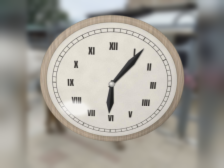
6:06
